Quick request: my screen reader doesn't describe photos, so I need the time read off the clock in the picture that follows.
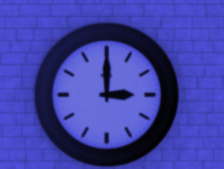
3:00
